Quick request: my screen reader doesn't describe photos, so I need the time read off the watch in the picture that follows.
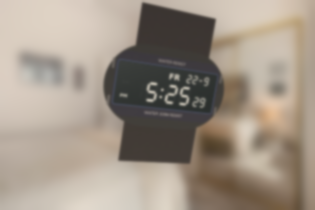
5:25
